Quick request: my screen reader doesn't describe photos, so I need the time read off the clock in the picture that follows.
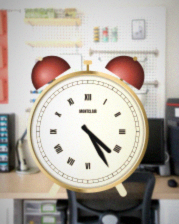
4:25
